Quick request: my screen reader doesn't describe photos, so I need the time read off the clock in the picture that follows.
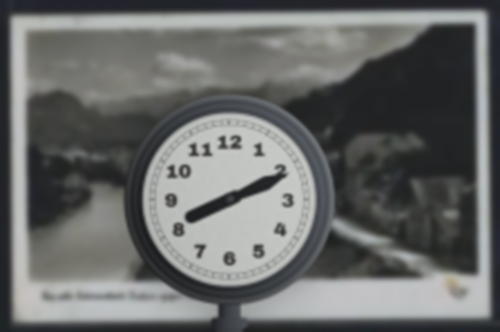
8:11
